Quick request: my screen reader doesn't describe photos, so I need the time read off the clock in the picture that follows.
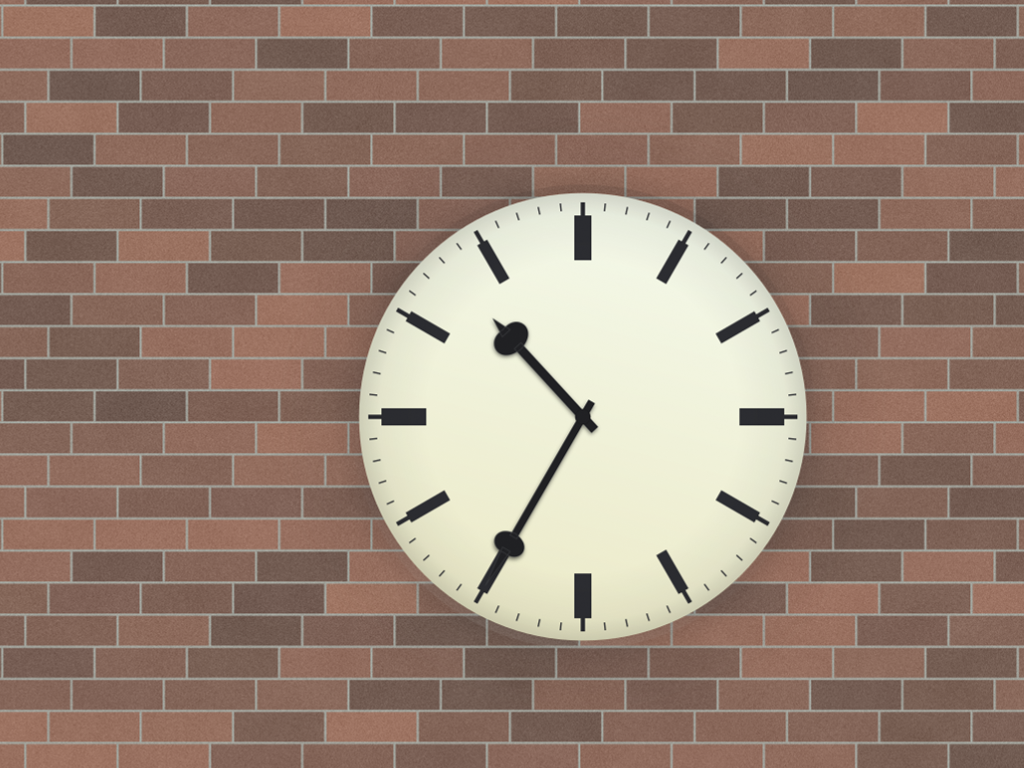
10:35
